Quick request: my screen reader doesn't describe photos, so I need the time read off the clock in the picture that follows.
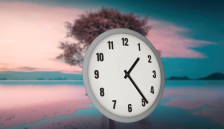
1:24
